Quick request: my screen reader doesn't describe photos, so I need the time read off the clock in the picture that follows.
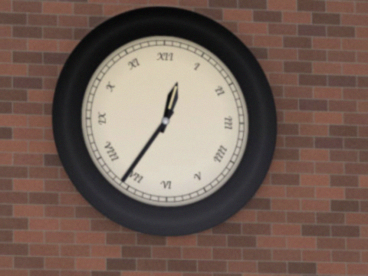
12:36
